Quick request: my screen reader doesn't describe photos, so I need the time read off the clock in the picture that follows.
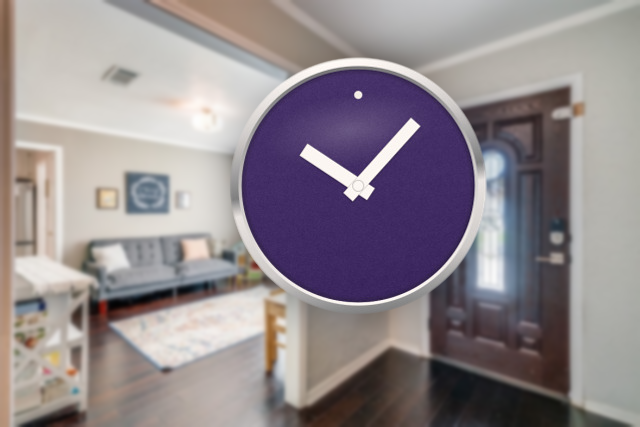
10:07
